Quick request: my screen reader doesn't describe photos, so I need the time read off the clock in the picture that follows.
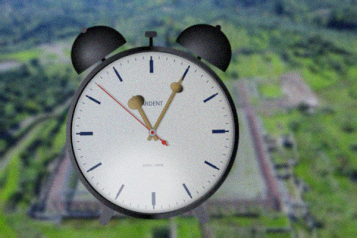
11:04:52
